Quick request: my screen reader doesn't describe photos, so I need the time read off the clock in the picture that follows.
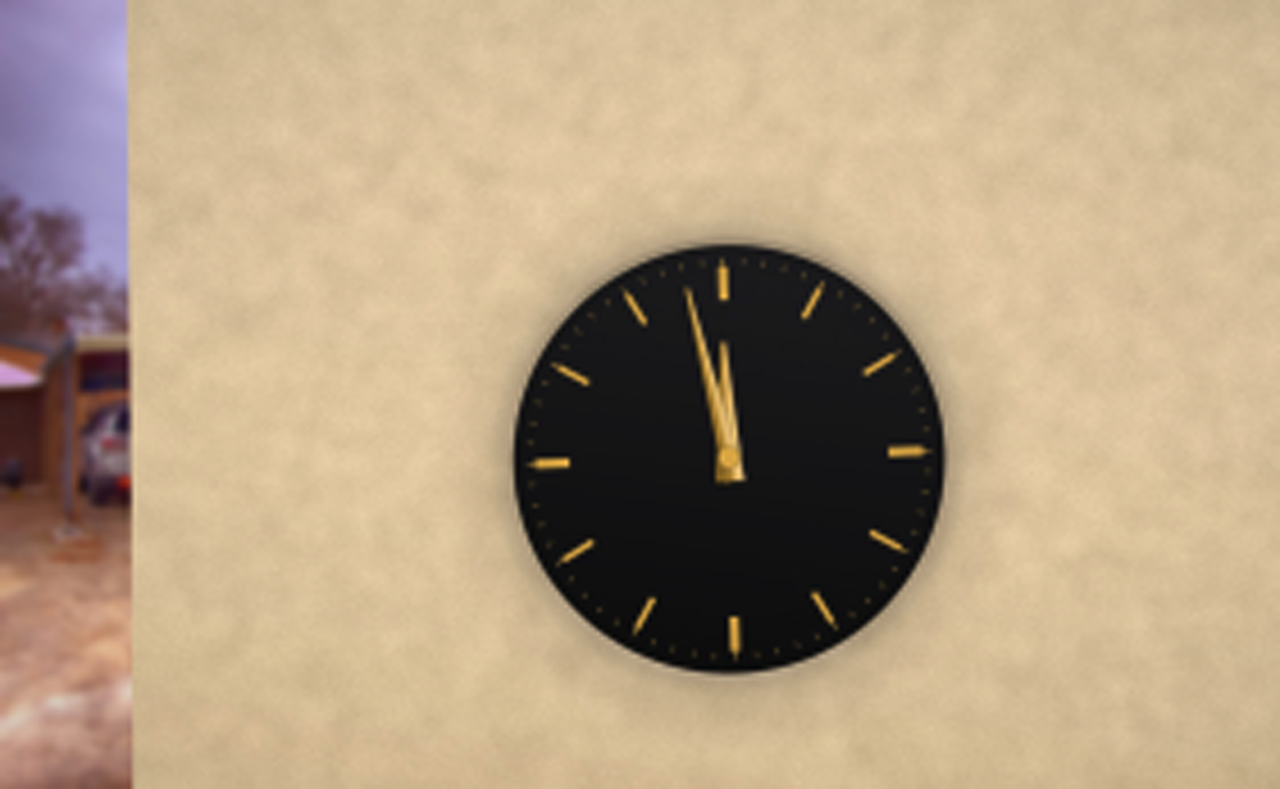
11:58
